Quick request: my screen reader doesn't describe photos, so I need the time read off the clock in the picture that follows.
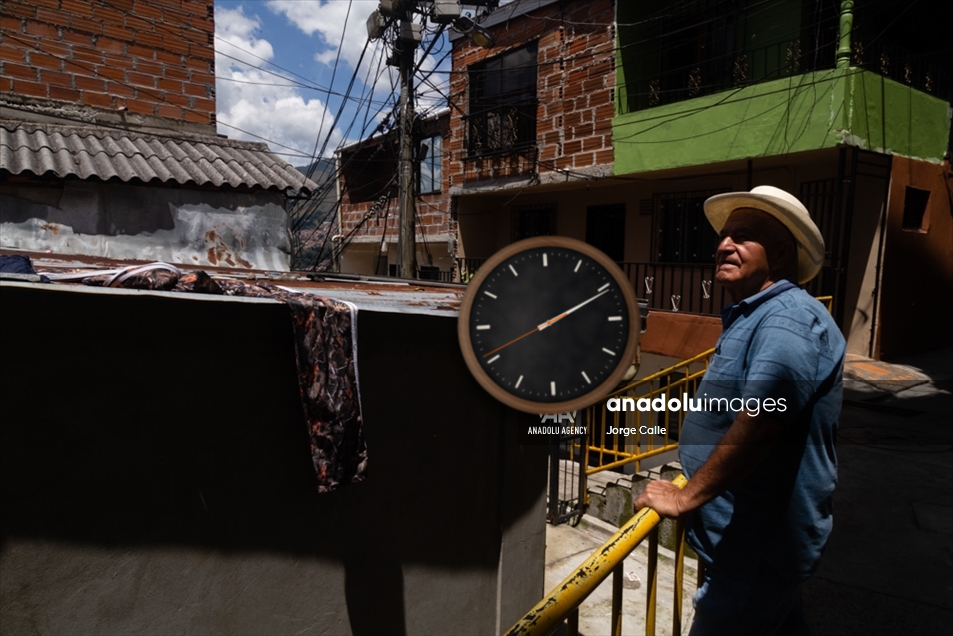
2:10:41
